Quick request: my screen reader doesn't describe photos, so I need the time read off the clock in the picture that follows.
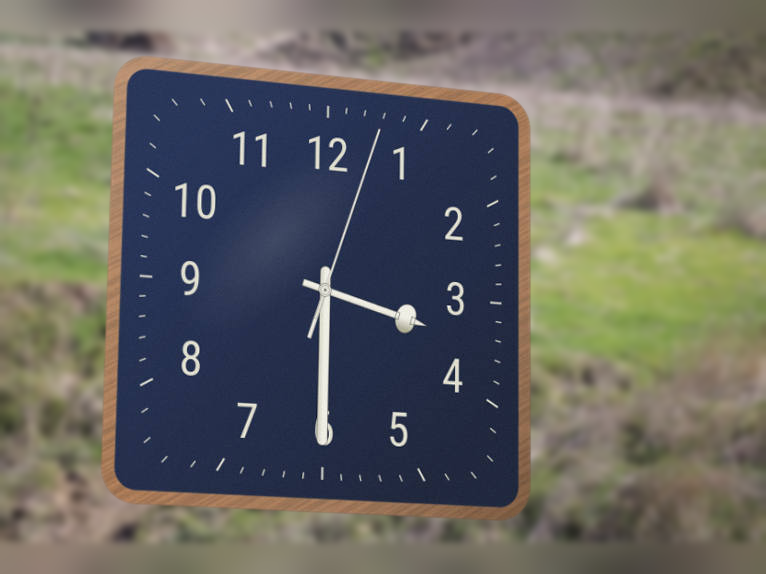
3:30:03
